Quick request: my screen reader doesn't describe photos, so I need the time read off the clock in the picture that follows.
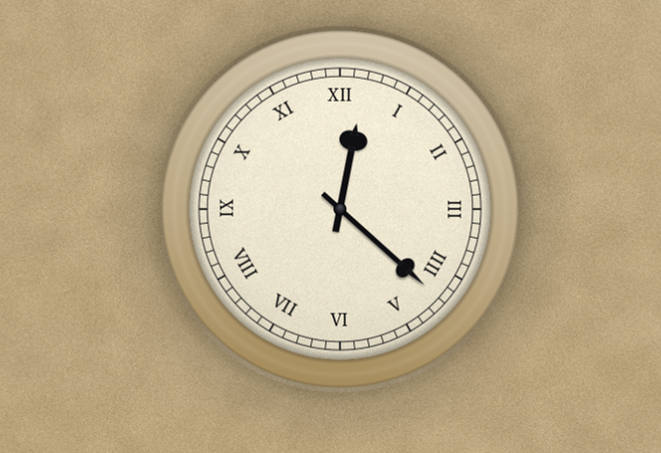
12:22
